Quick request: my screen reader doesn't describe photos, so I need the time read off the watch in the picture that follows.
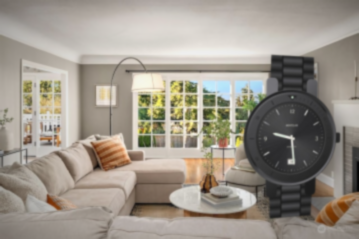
9:29
